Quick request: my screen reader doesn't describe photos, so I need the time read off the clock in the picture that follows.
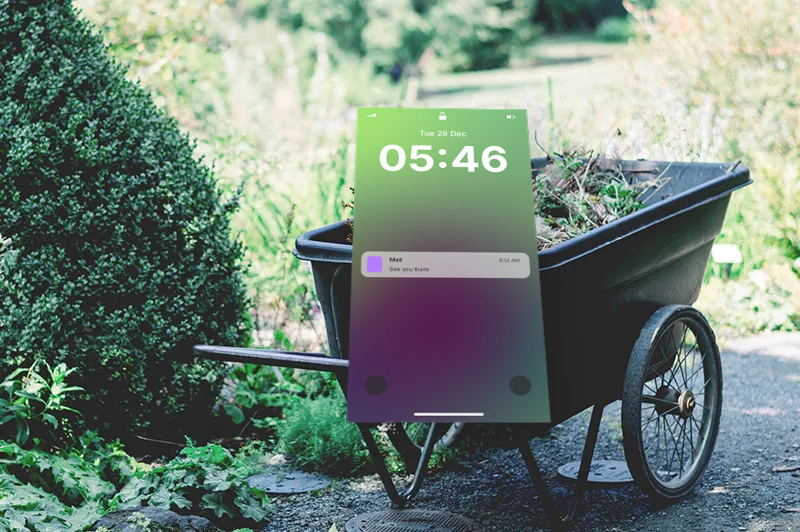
5:46
